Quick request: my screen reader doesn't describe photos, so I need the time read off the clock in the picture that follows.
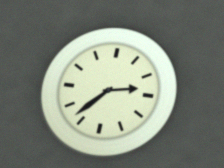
2:37
